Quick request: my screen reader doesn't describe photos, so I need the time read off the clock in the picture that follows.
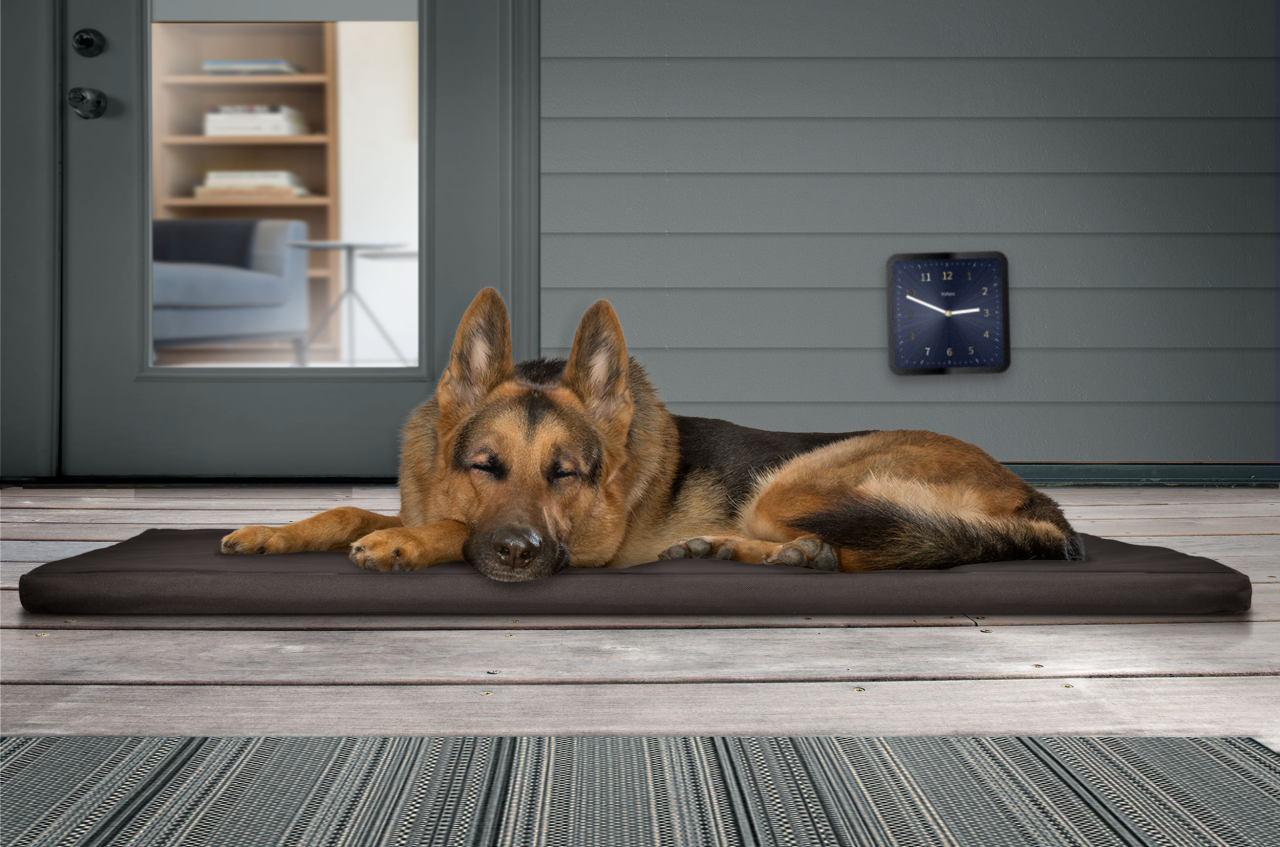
2:49
